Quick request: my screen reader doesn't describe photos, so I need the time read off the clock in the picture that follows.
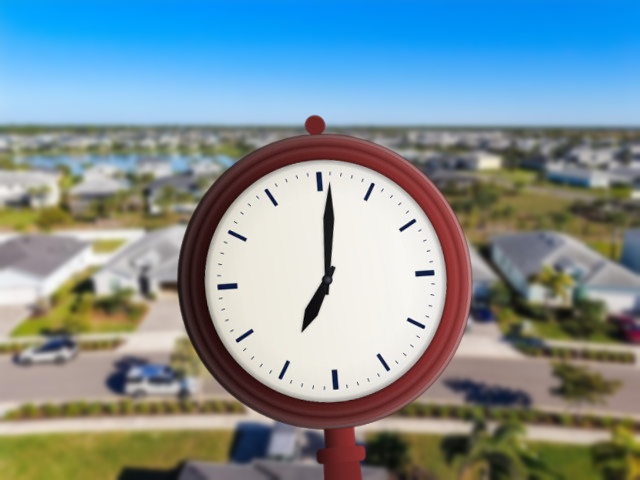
7:01
